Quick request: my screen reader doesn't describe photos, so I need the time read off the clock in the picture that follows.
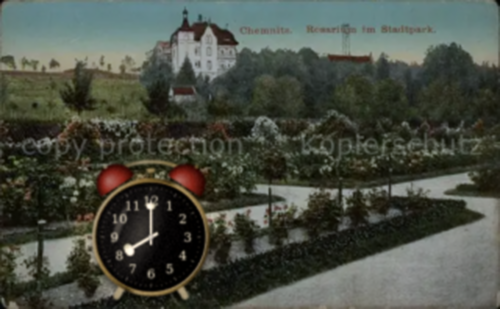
8:00
